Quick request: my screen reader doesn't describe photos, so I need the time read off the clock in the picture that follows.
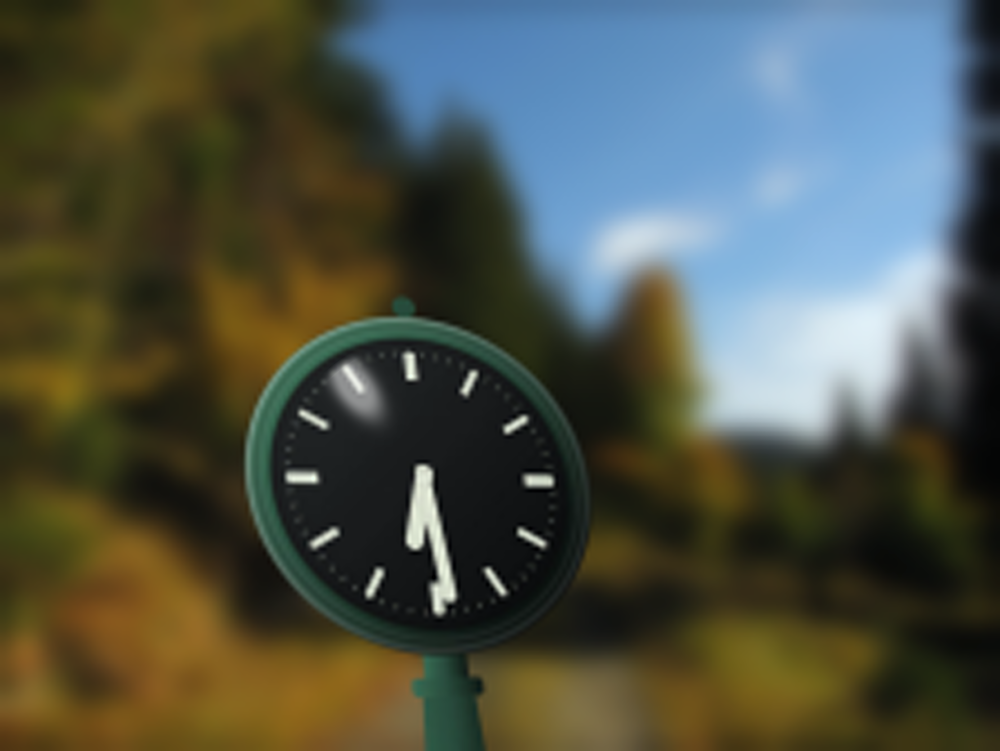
6:29
